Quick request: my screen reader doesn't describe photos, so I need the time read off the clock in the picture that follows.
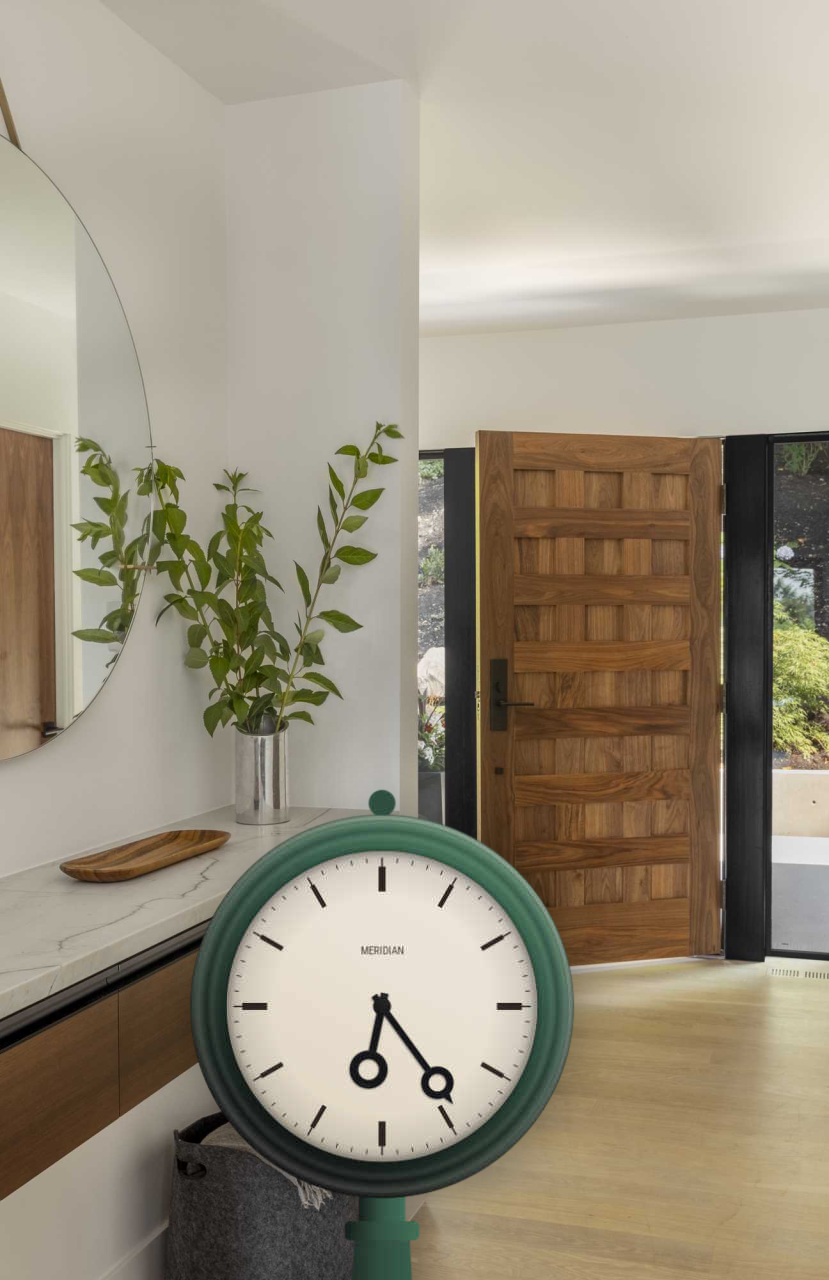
6:24
